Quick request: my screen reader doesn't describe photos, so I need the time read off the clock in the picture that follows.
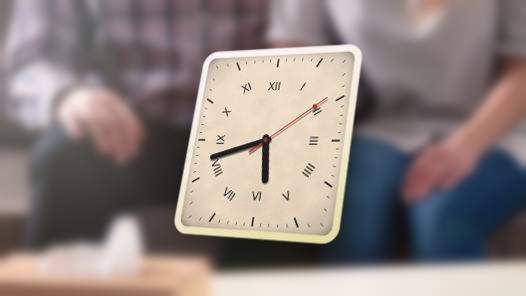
5:42:09
